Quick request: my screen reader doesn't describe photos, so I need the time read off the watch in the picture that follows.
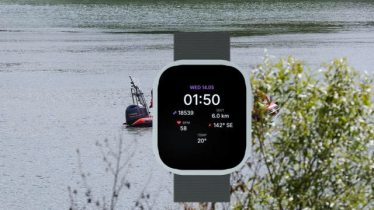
1:50
